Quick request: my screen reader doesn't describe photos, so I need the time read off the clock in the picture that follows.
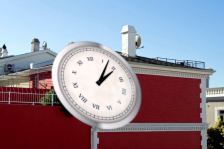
2:07
